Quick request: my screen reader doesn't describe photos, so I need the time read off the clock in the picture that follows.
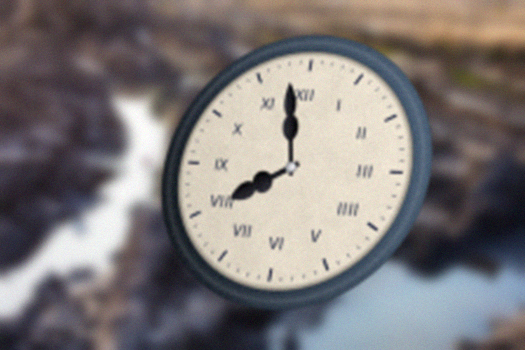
7:58
